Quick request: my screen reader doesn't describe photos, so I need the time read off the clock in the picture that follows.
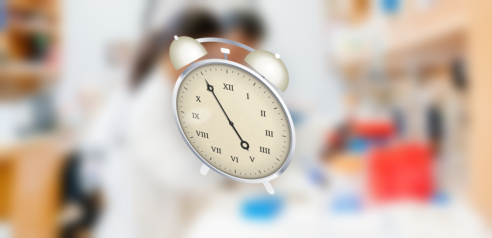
4:55
